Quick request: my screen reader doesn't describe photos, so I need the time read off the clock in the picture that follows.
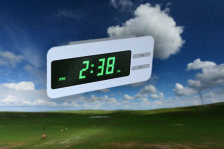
2:38
